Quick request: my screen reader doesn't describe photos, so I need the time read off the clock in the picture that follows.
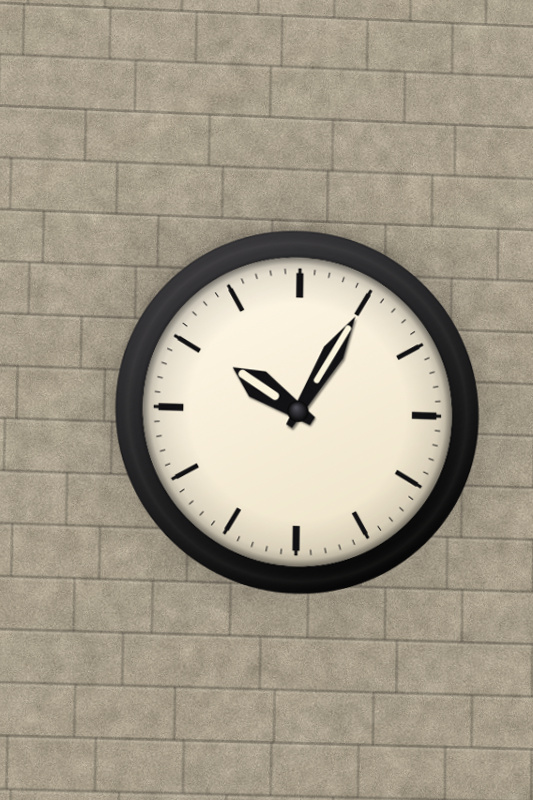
10:05
